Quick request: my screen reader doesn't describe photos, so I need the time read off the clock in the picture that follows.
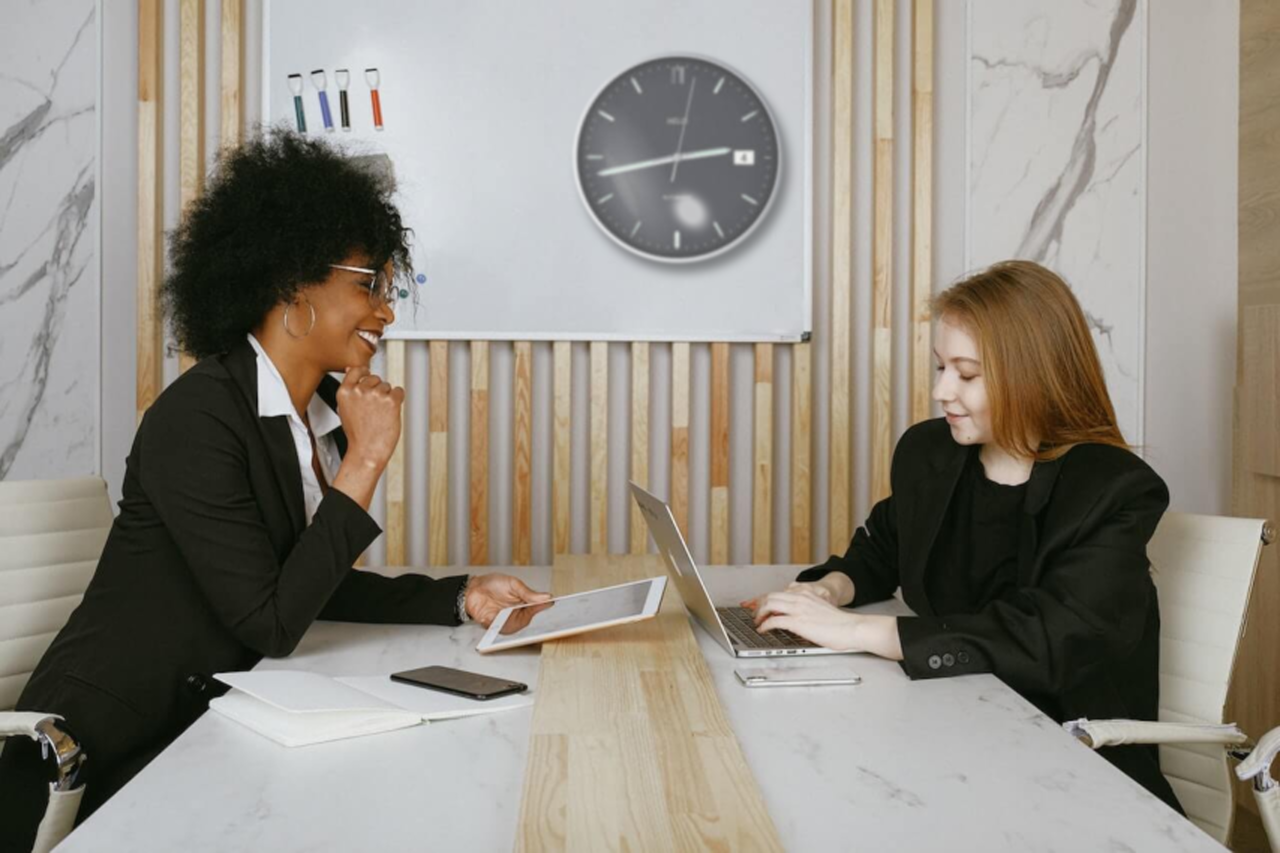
2:43:02
